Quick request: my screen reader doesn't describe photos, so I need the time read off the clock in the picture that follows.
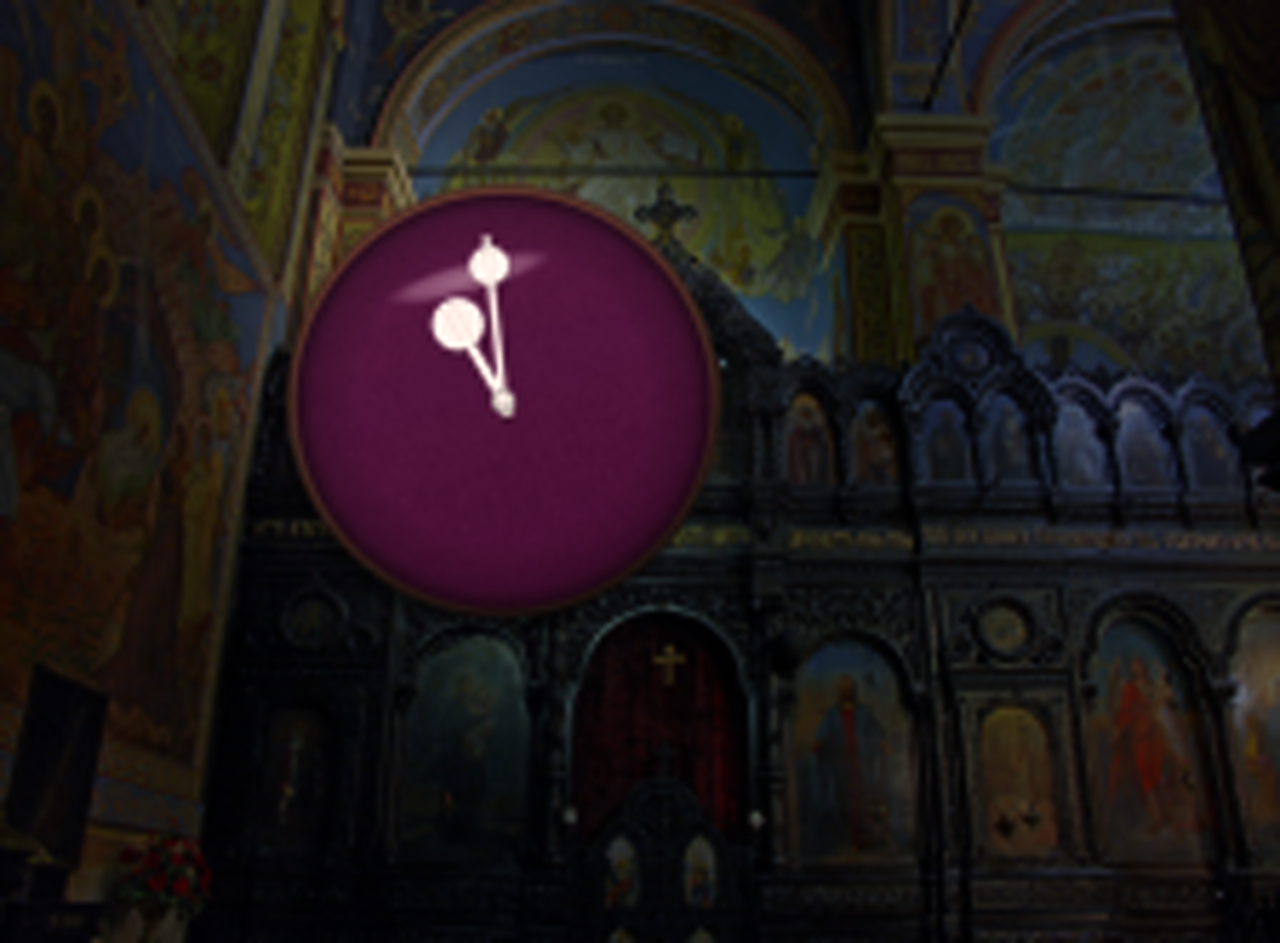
10:59
